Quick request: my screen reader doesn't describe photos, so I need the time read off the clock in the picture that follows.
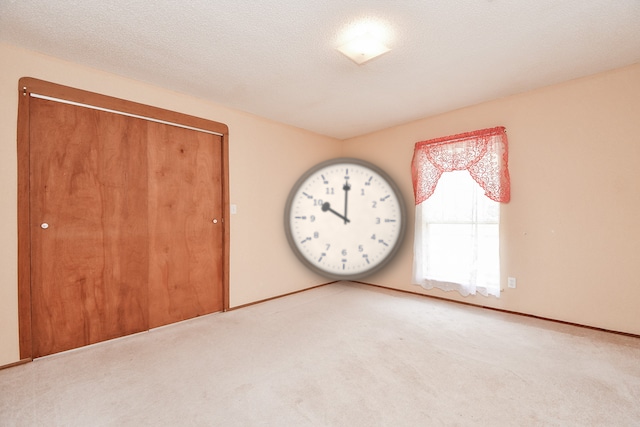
10:00
